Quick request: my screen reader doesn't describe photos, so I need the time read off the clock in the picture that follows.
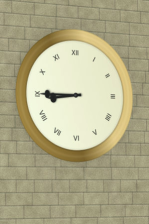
8:45
